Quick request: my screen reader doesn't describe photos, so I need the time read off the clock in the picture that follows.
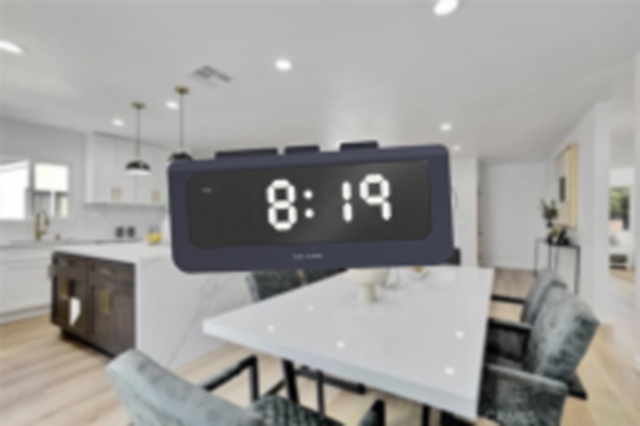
8:19
